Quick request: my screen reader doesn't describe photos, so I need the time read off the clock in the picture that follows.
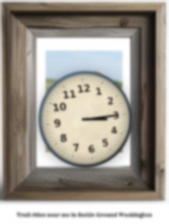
3:15
